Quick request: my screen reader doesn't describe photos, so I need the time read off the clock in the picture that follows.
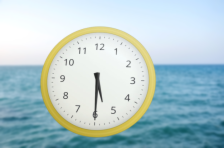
5:30
